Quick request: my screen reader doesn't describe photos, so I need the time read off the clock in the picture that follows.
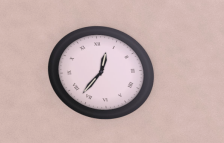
12:37
